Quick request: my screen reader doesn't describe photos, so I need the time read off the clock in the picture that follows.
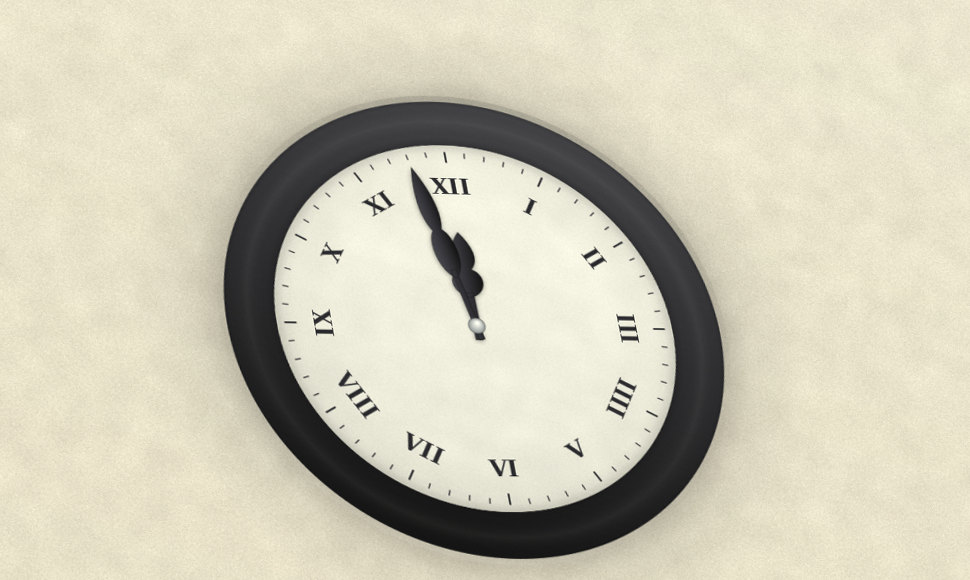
11:58
